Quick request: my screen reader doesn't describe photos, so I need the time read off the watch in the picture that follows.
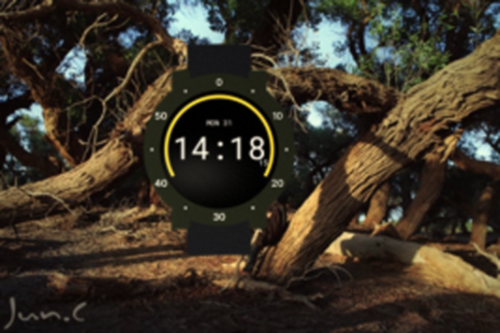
14:18
